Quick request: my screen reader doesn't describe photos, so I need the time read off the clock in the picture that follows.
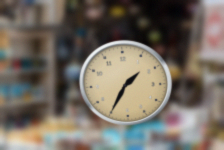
1:35
